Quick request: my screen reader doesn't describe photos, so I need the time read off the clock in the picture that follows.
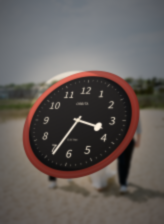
3:34
